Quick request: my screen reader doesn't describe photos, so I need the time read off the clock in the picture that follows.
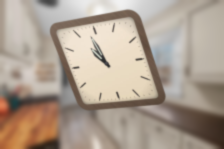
10:58
